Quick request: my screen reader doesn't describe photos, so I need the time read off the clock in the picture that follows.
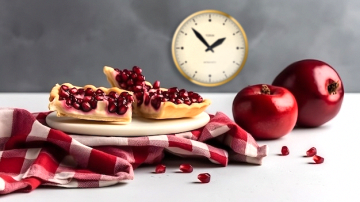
1:53
